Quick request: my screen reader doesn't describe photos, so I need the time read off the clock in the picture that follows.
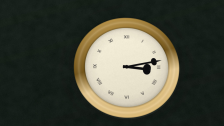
3:13
